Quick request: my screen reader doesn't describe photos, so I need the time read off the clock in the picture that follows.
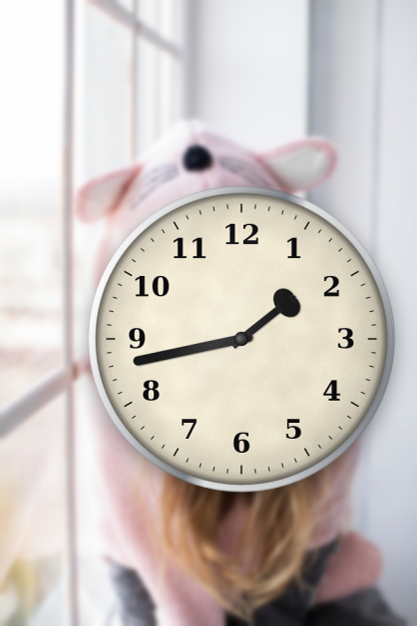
1:43
